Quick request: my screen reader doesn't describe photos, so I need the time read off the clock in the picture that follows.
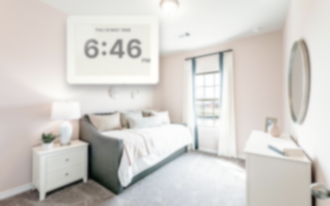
6:46
